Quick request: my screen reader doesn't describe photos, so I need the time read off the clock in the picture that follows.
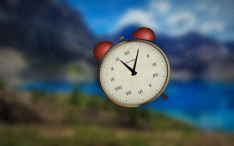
11:05
